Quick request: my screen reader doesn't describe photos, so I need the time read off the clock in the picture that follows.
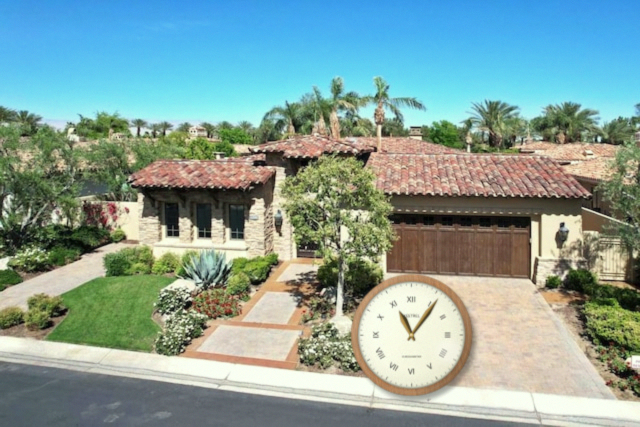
11:06
